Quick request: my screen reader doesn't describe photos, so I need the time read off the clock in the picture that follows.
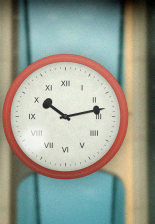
10:13
